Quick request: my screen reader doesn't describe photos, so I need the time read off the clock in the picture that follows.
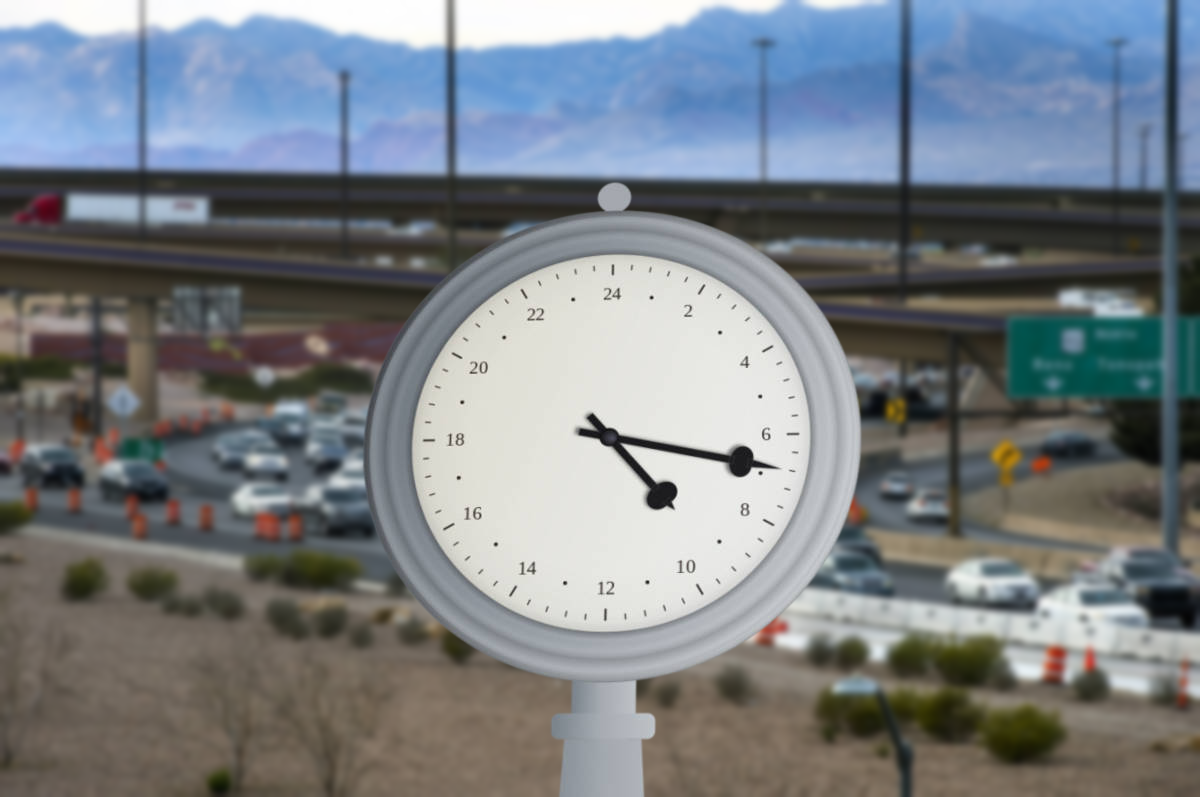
9:17
